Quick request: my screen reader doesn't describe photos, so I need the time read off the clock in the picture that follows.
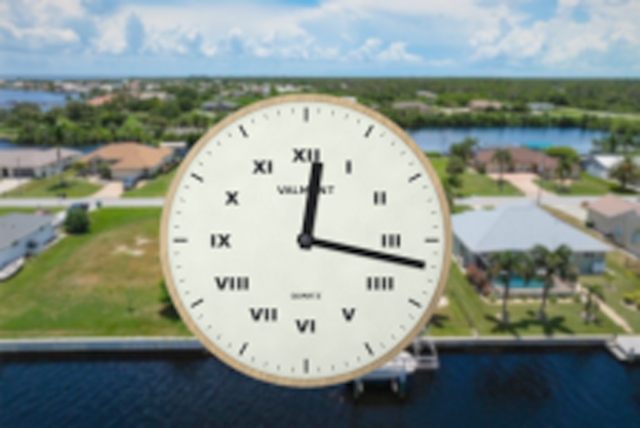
12:17
